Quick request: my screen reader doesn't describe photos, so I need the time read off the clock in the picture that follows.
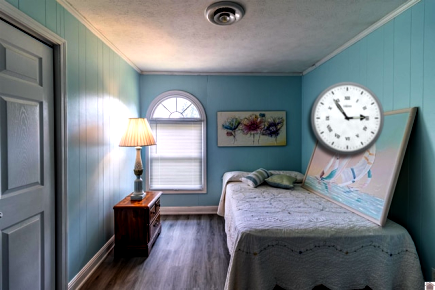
2:54
